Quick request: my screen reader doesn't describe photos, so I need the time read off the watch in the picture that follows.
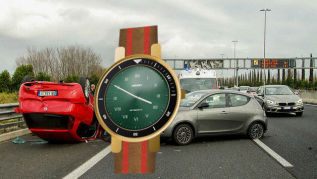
3:50
